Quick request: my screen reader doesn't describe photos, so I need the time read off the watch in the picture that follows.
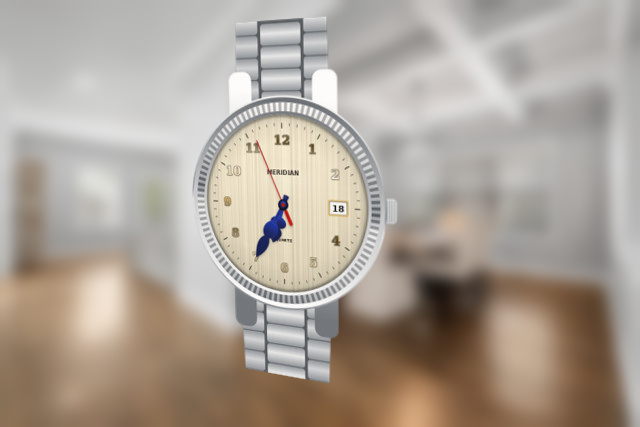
6:34:56
